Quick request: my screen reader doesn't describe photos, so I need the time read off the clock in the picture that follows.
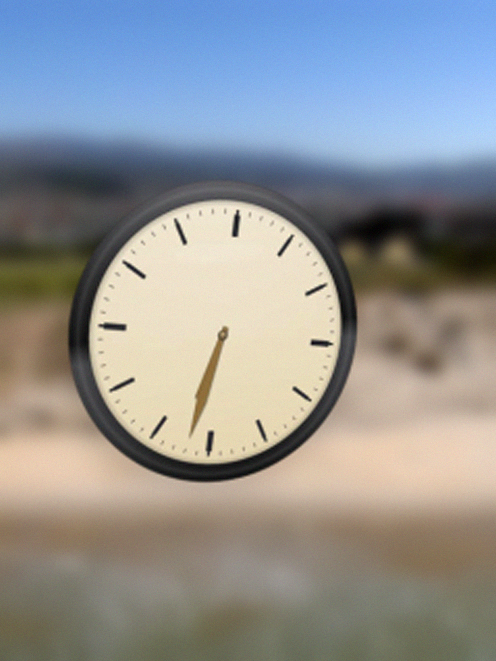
6:32
